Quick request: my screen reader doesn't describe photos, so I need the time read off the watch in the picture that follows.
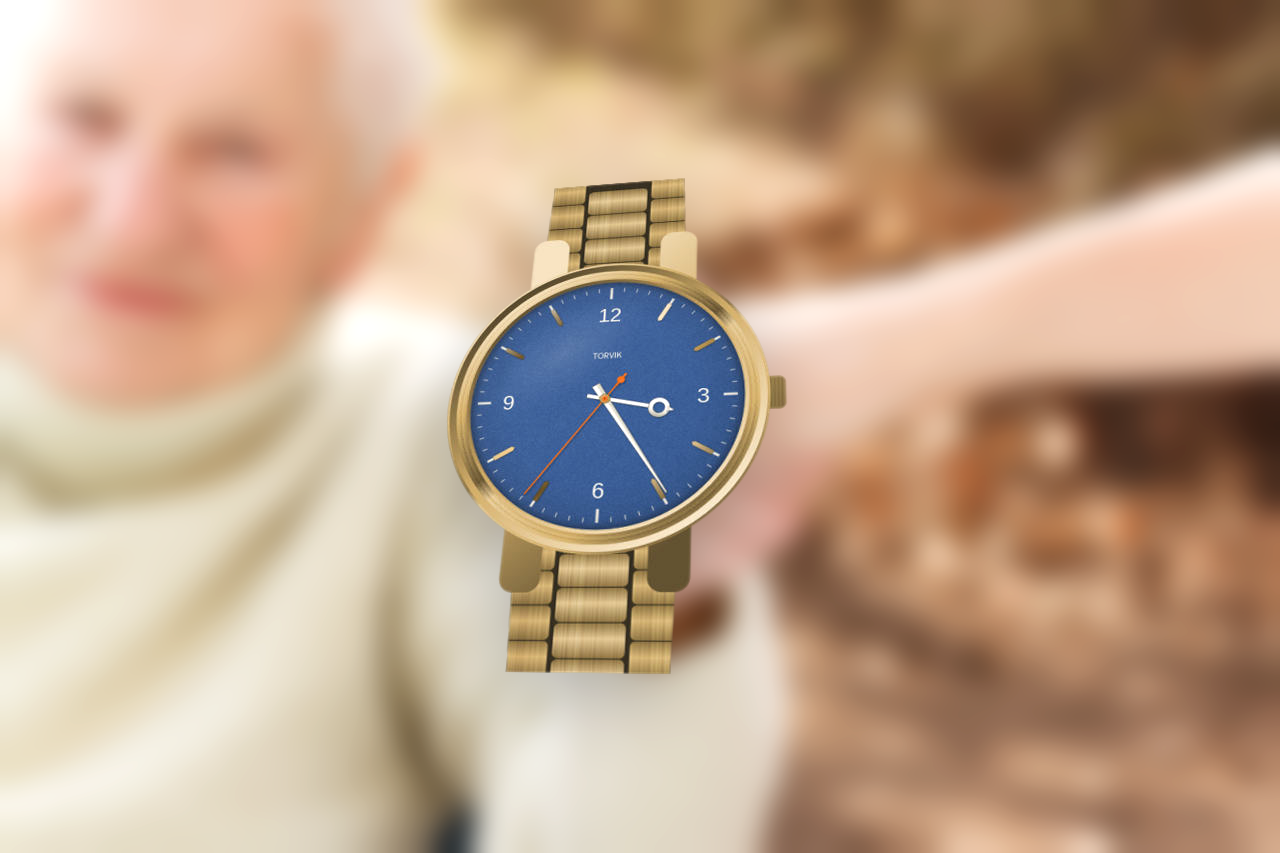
3:24:36
